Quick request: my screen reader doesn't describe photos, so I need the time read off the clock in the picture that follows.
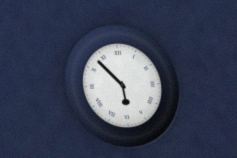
5:53
